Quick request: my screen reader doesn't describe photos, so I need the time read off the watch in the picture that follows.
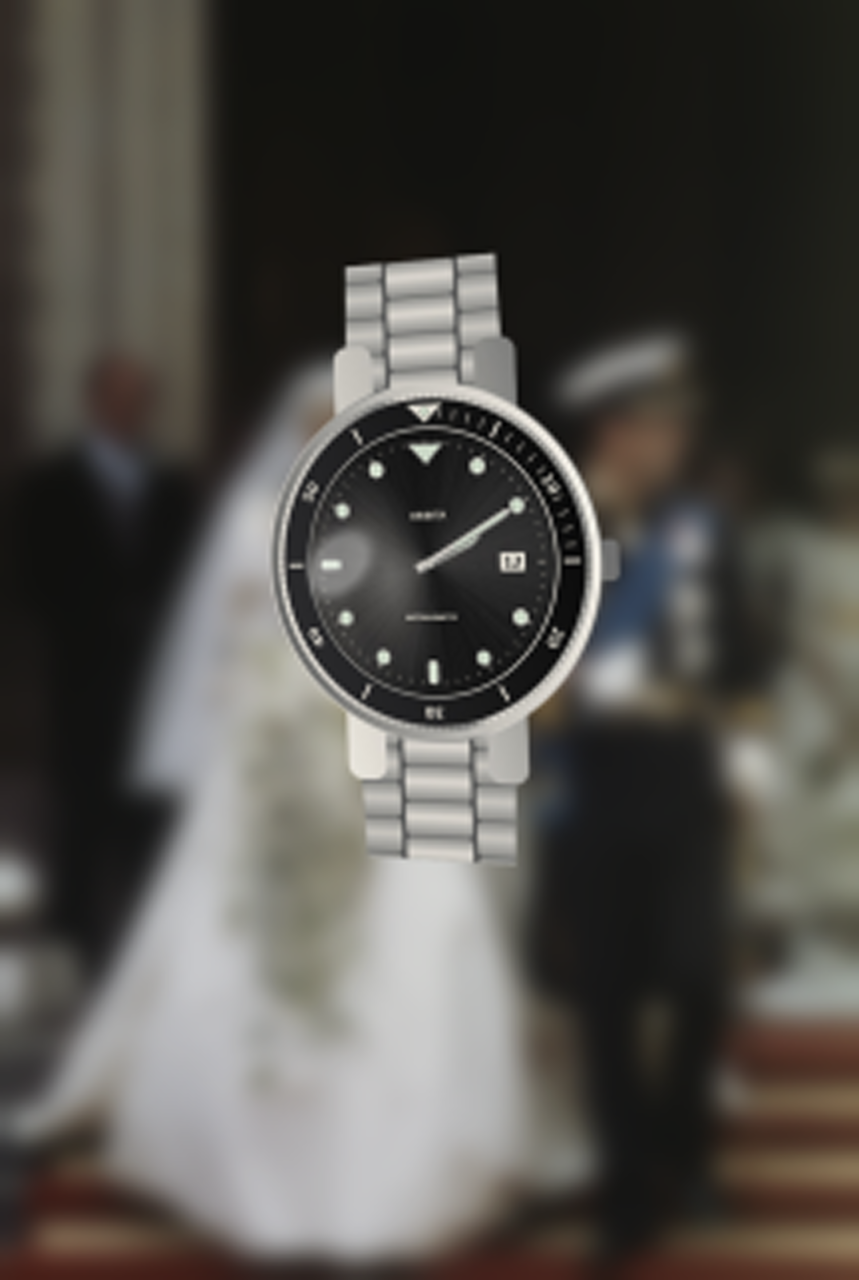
2:10
